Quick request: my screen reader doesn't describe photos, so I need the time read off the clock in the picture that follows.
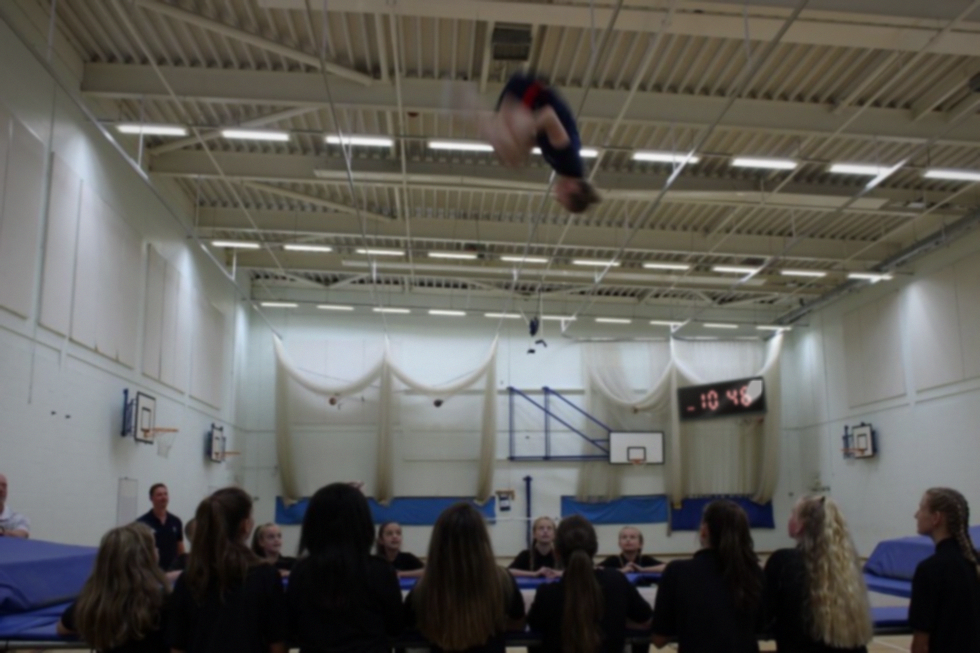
10:46
